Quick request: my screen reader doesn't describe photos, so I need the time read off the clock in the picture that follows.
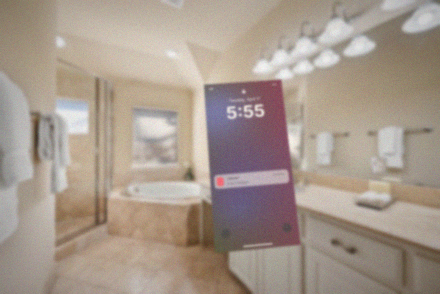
5:55
